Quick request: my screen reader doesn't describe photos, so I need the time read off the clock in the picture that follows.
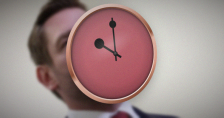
9:59
